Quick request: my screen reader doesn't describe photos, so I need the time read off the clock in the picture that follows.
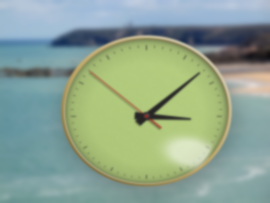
3:07:52
